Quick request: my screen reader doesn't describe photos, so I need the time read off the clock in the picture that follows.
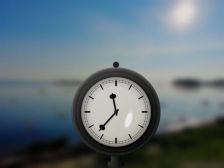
11:37
